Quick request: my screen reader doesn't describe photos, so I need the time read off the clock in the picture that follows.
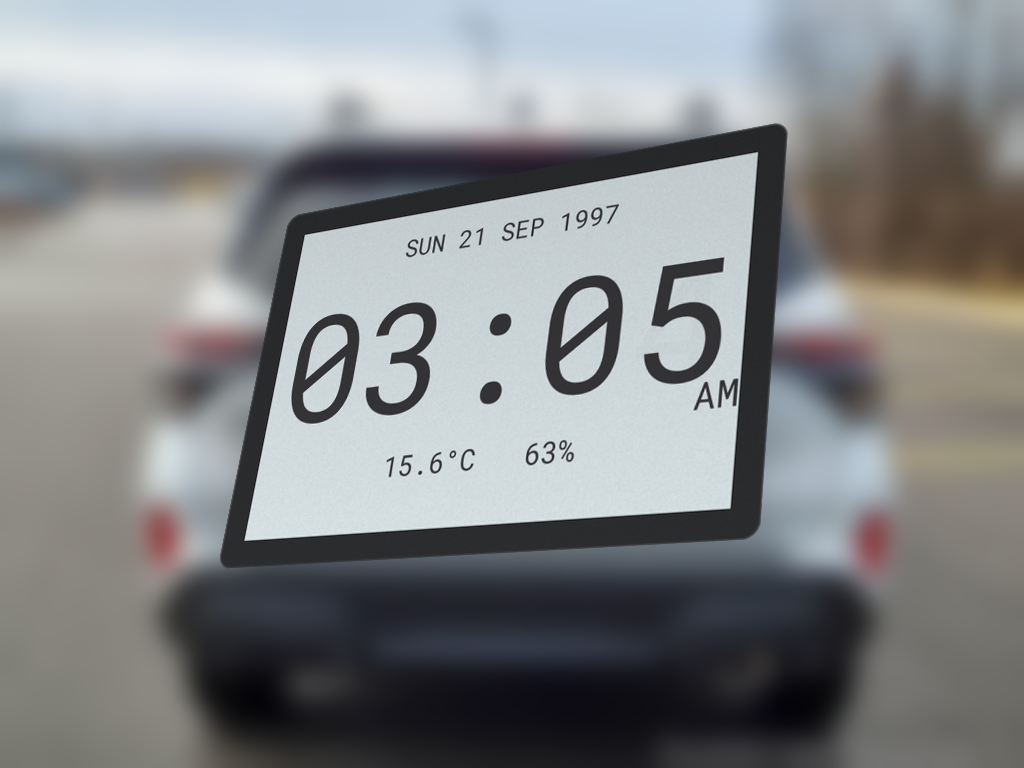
3:05
